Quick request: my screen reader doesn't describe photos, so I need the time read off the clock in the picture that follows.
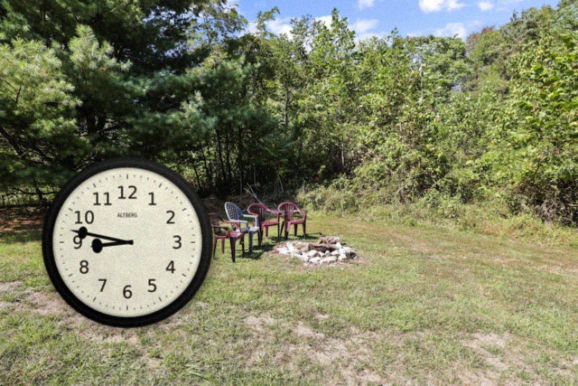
8:47
